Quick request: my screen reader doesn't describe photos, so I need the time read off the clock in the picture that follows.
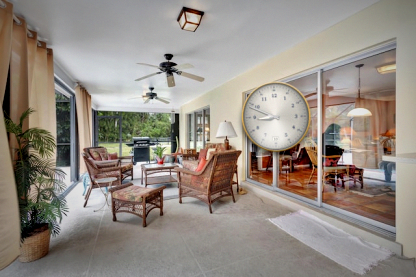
8:49
